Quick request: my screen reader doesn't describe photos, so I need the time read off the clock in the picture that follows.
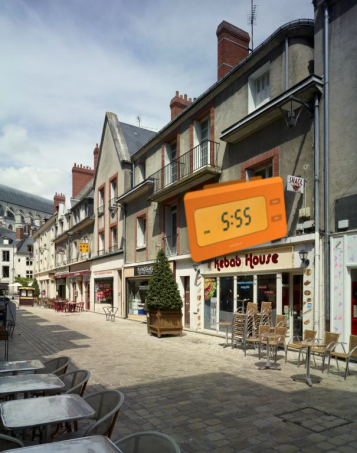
5:55
